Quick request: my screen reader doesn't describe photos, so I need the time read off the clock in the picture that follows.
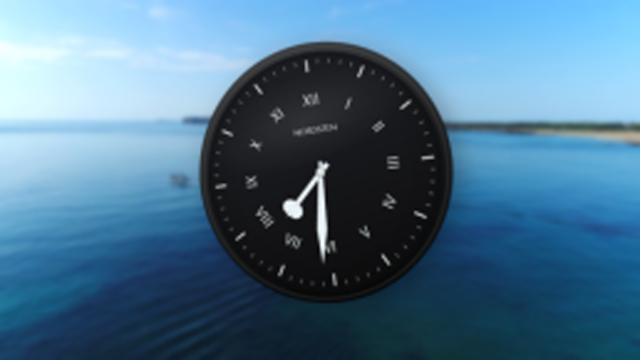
7:31
